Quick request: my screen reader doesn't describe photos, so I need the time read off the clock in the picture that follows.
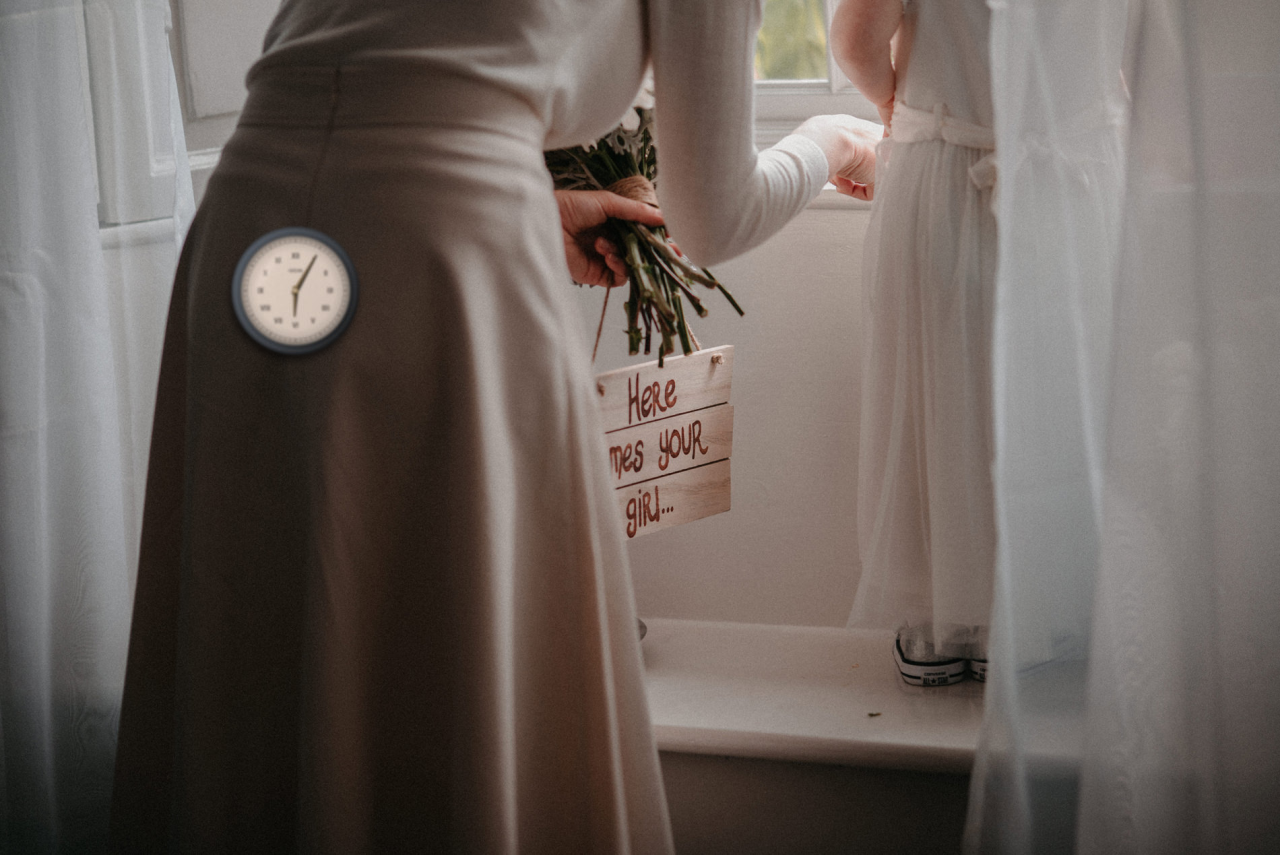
6:05
